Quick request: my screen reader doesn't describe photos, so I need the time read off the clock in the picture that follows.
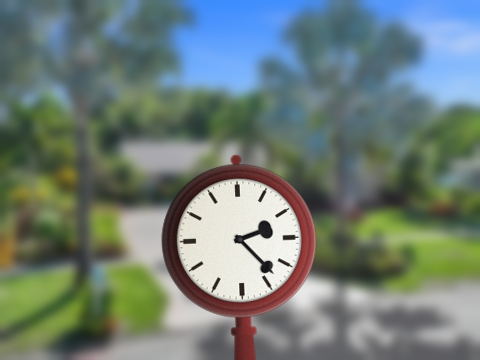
2:23
